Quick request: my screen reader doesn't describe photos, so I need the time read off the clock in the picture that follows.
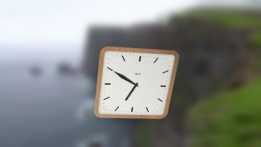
6:50
